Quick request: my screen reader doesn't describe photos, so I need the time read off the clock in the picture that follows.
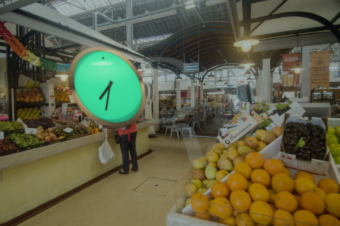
7:34
